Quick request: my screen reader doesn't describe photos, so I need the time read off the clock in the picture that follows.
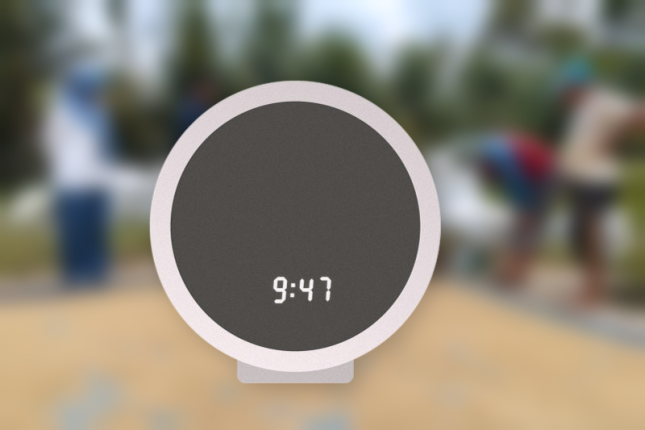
9:47
